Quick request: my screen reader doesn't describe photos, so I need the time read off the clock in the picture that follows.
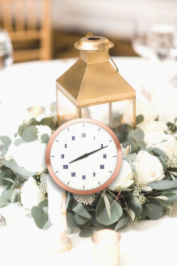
8:11
